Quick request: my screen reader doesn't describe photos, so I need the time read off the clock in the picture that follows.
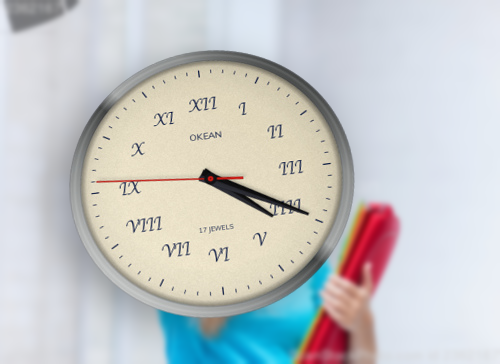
4:19:46
